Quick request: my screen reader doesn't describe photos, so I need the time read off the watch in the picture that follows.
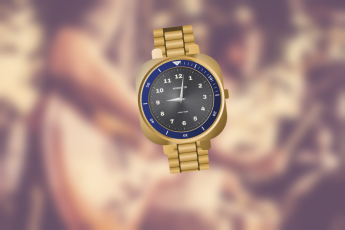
9:02
